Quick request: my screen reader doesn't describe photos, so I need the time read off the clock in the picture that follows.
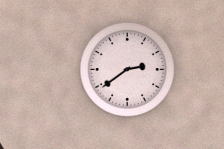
2:39
